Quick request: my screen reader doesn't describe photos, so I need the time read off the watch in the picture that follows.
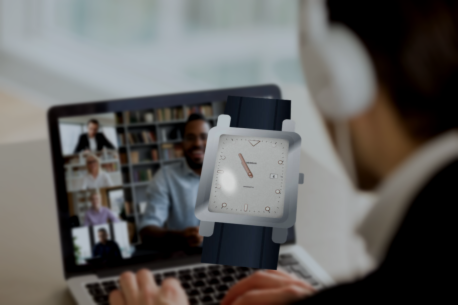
10:55
